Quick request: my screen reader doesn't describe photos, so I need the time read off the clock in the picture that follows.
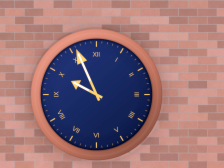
9:56
